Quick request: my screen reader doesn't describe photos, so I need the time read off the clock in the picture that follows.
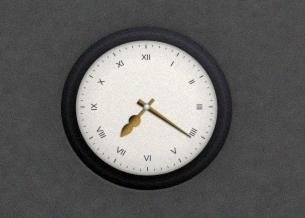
7:21
